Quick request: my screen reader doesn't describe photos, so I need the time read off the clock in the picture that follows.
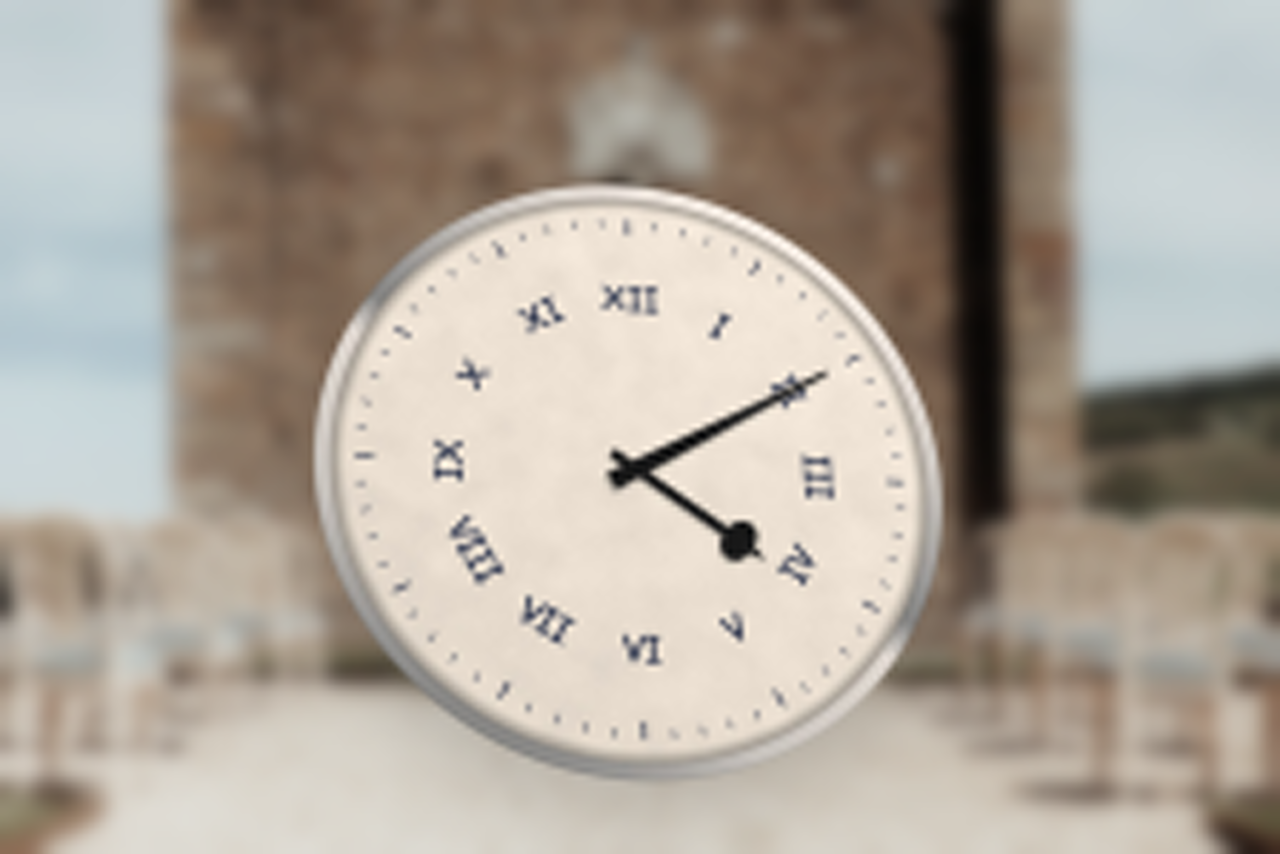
4:10
